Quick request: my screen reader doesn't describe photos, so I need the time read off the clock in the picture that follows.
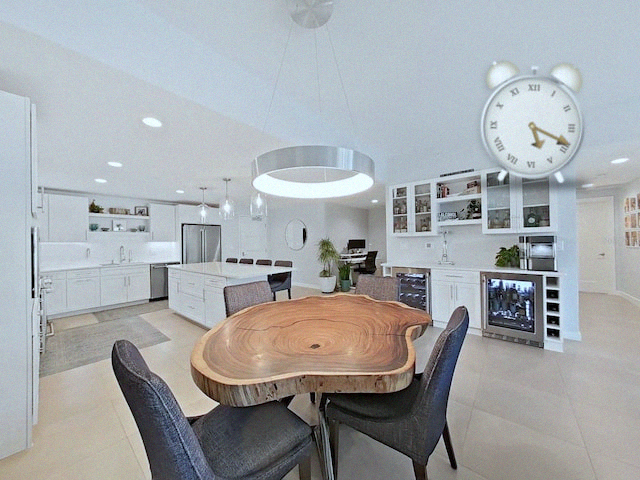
5:19
